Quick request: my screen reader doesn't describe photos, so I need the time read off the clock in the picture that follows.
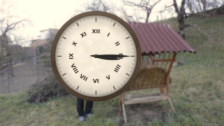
3:15
